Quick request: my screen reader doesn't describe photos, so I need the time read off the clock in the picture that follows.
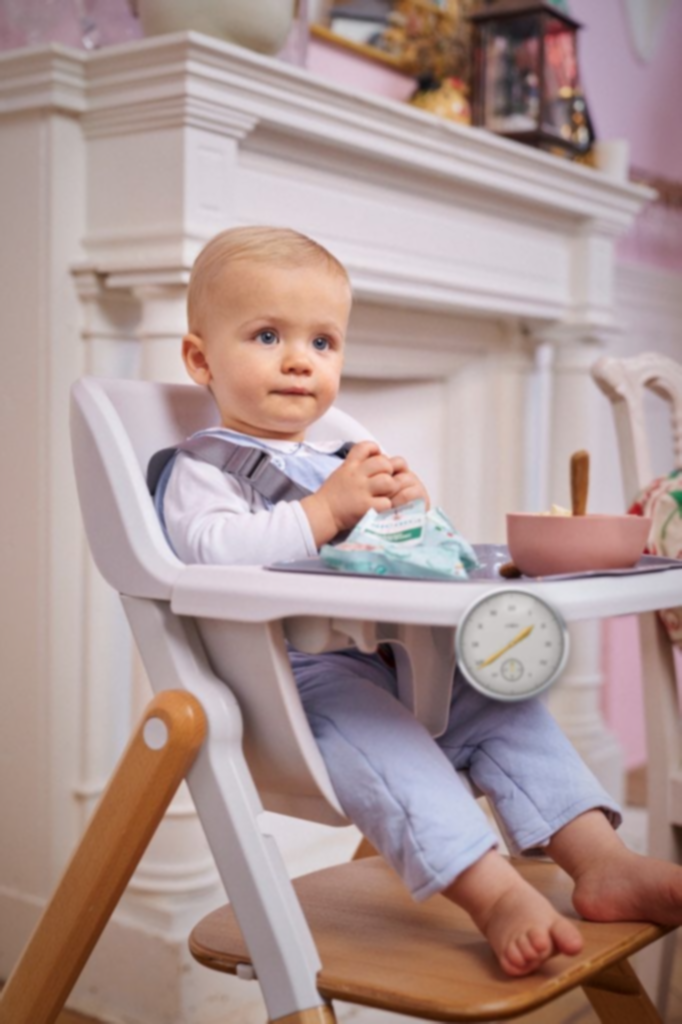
1:39
